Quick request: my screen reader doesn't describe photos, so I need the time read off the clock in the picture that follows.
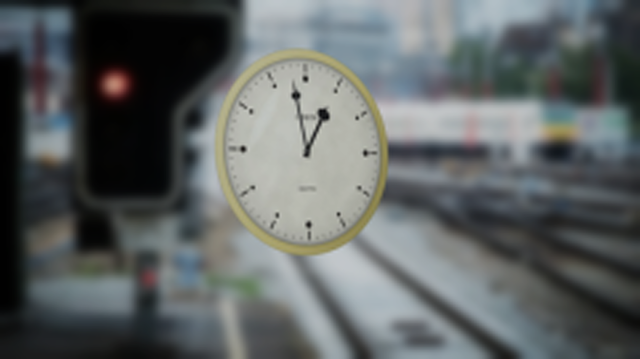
12:58
